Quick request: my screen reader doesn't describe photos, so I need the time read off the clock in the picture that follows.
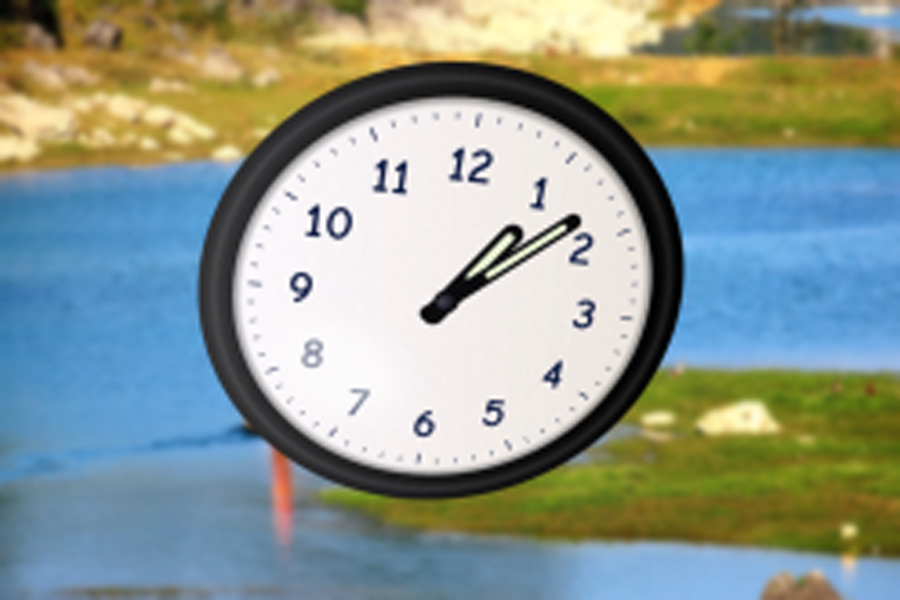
1:08
